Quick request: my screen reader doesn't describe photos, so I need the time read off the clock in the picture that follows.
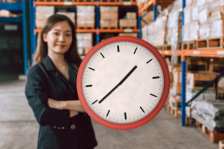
1:39
